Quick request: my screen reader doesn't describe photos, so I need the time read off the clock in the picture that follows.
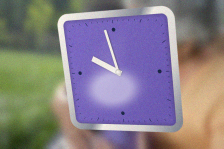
9:58
